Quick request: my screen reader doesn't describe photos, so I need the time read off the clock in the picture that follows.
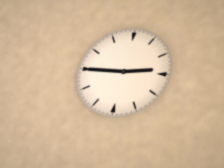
2:45
